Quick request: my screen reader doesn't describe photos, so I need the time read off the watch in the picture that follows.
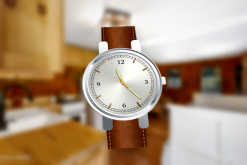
11:23
